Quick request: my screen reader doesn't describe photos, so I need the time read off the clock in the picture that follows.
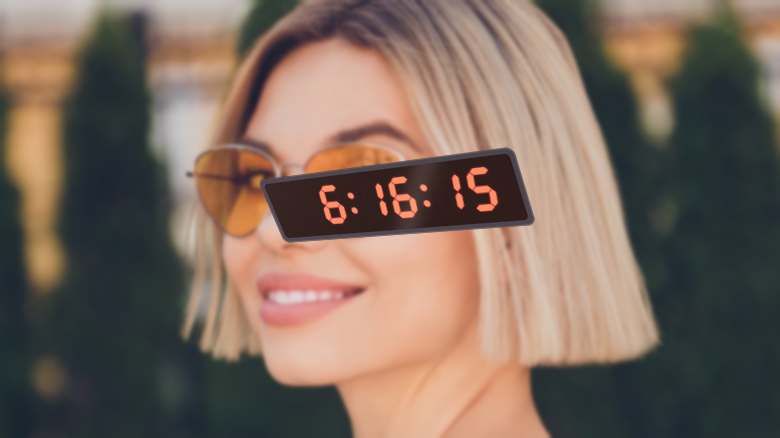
6:16:15
